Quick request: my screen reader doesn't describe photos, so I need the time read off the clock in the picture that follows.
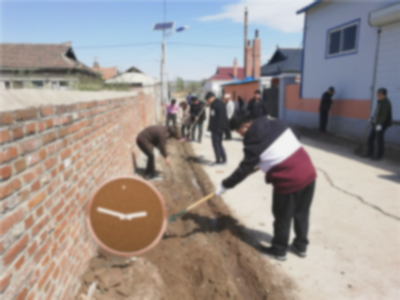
2:48
